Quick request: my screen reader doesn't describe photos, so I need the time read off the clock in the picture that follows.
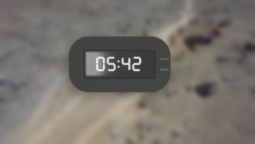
5:42
